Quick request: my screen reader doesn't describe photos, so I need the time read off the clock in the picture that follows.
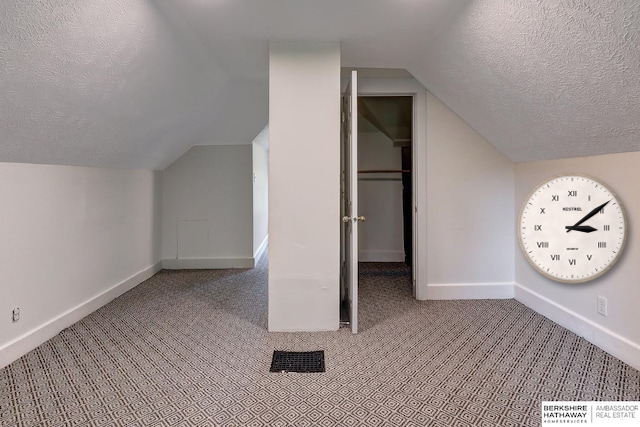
3:09
